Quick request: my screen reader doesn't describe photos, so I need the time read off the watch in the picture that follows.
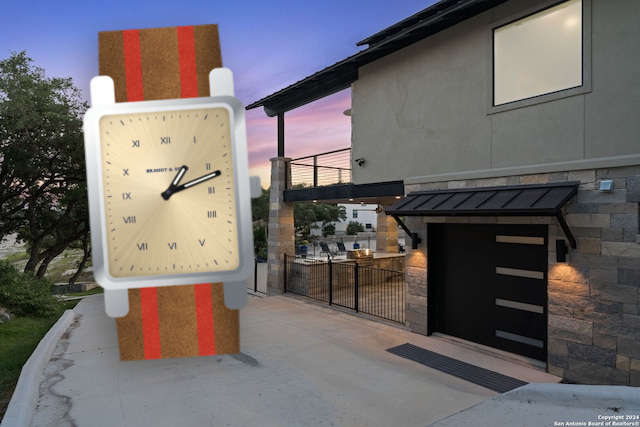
1:12
